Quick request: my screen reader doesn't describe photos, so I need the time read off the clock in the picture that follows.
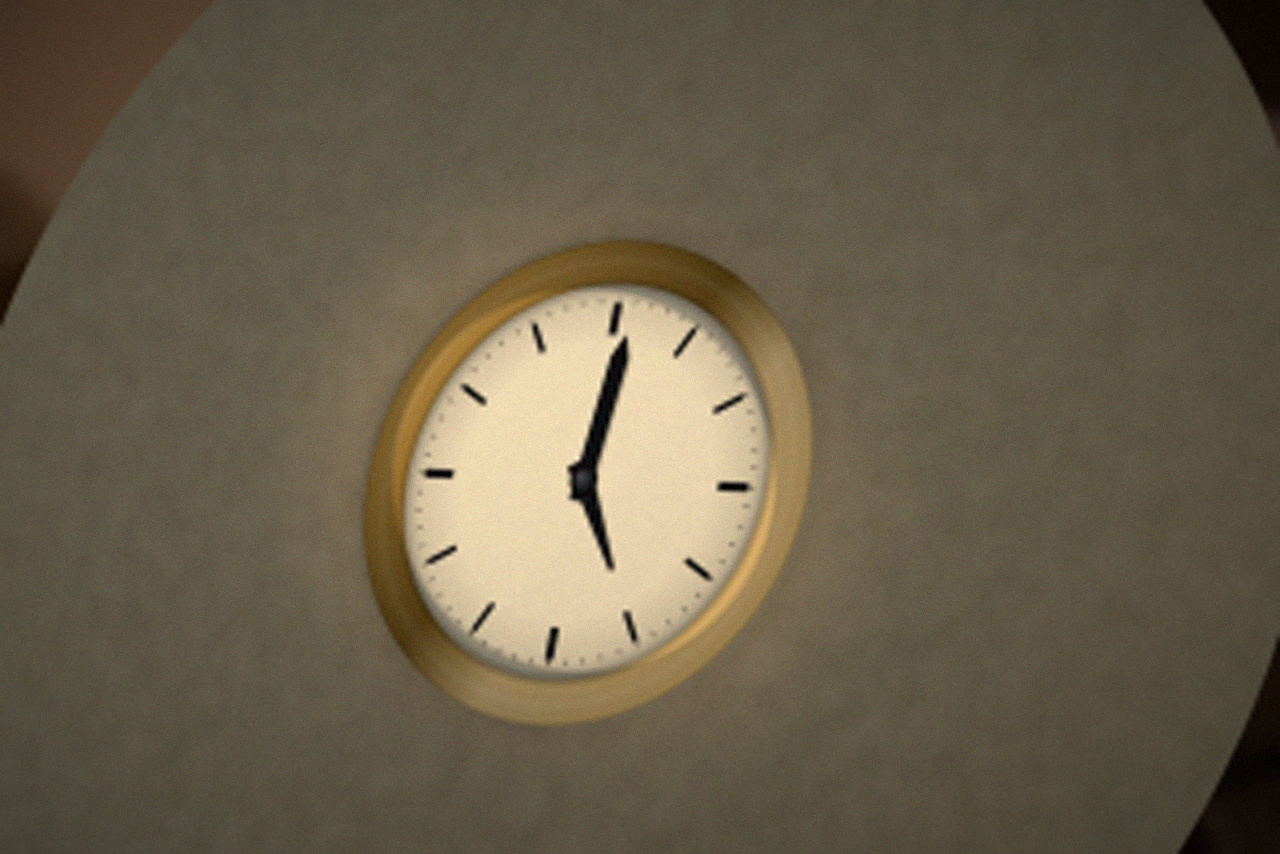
5:01
